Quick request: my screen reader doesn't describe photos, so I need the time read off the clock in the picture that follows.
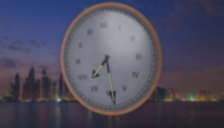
7:29
